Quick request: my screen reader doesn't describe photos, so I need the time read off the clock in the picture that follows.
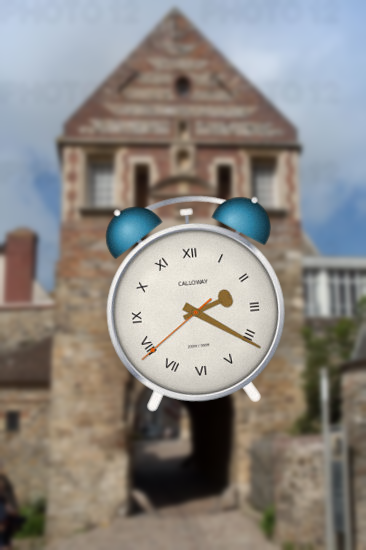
2:20:39
